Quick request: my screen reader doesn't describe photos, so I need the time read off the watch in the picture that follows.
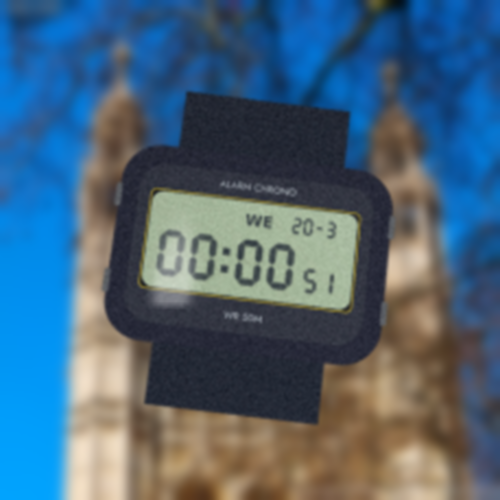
0:00:51
